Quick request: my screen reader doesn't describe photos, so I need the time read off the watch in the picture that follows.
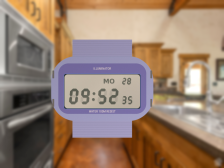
9:52:35
